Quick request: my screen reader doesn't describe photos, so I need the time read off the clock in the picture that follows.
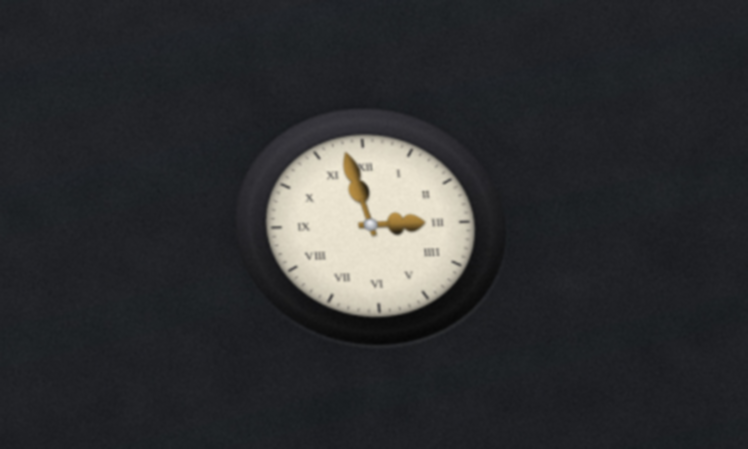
2:58
